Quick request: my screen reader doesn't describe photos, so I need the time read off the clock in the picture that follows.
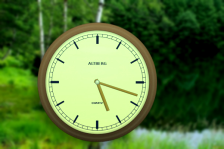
5:18
